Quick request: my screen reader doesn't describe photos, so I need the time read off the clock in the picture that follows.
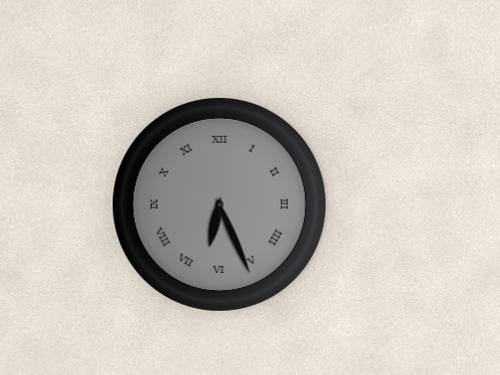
6:26
